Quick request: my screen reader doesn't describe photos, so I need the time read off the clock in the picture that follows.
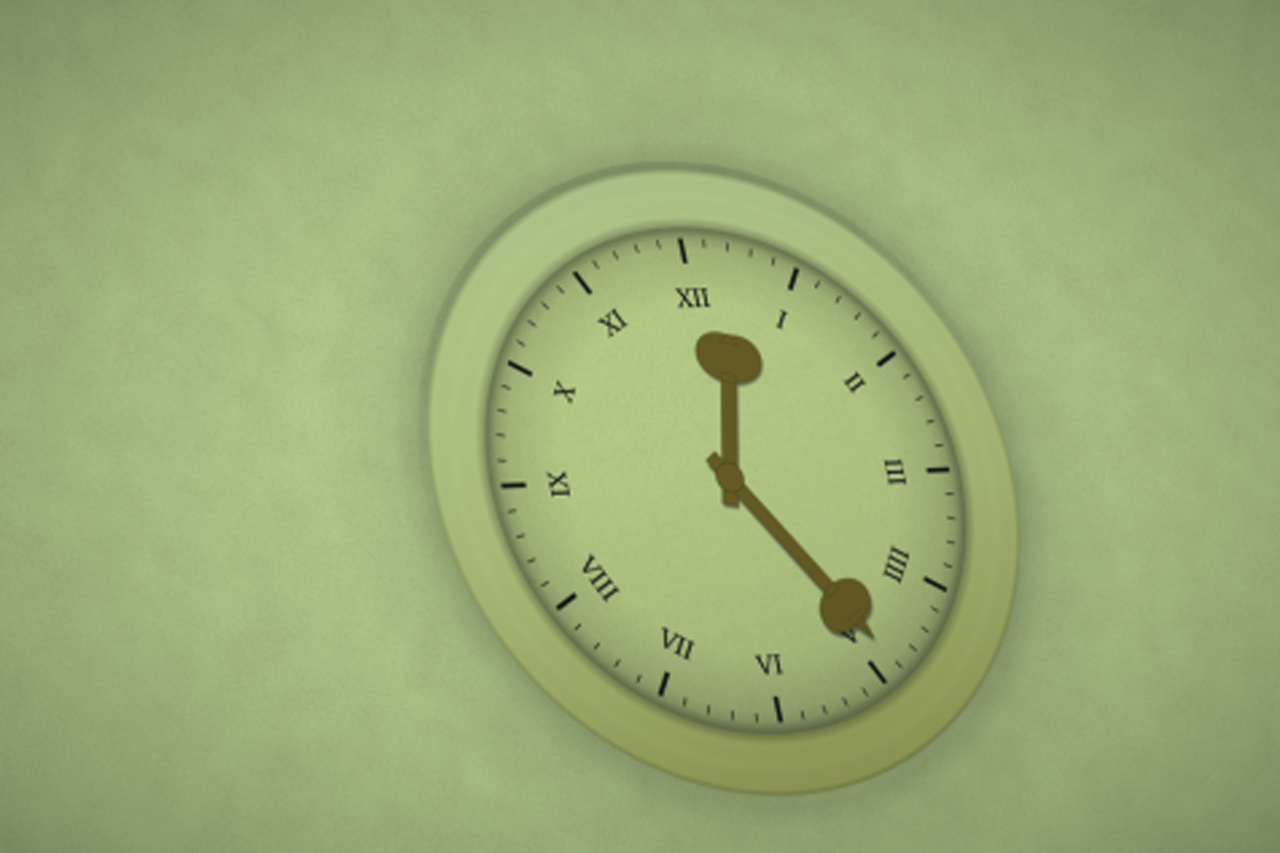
12:24
